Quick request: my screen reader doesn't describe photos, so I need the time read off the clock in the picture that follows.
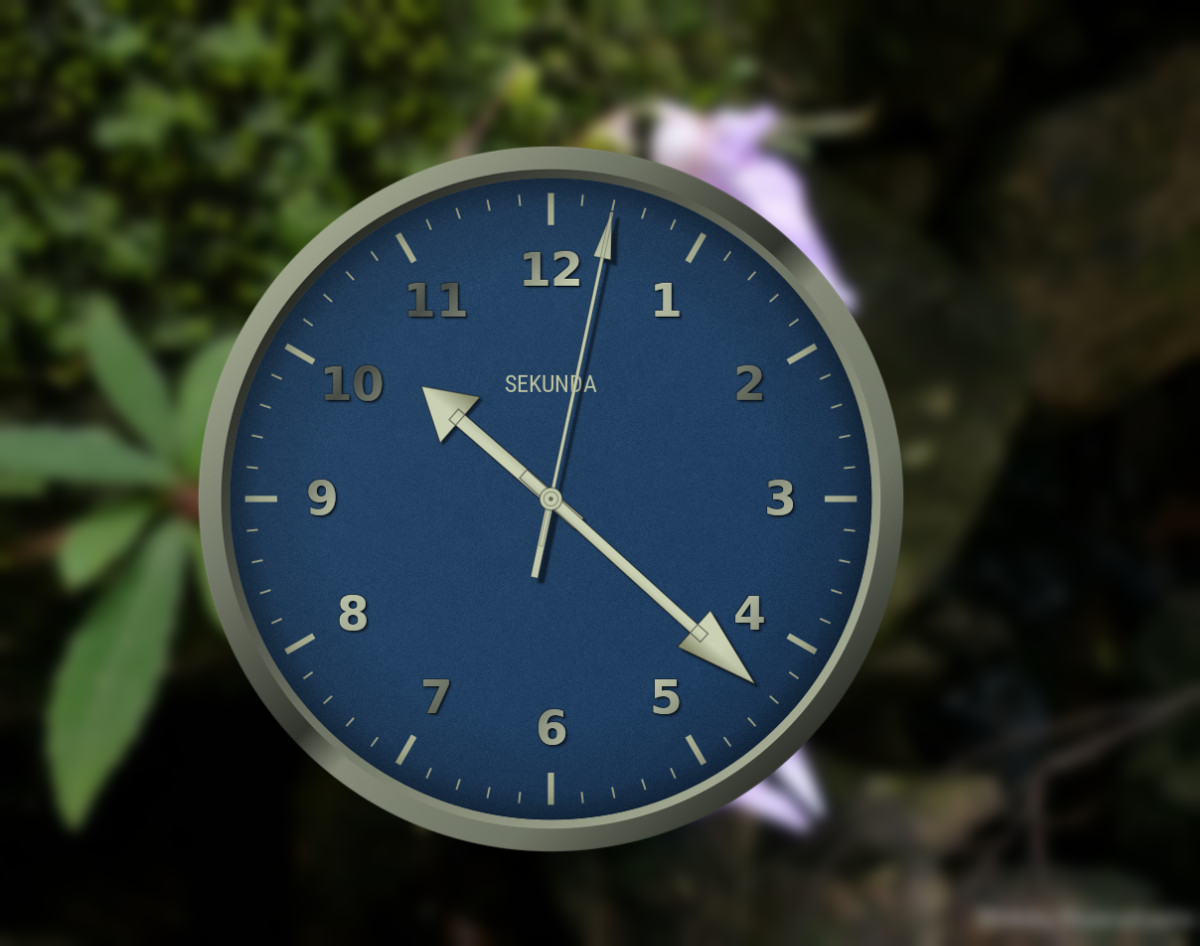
10:22:02
